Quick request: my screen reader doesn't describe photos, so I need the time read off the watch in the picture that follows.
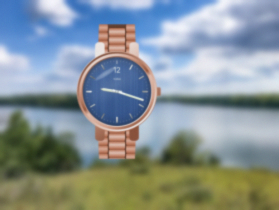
9:18
